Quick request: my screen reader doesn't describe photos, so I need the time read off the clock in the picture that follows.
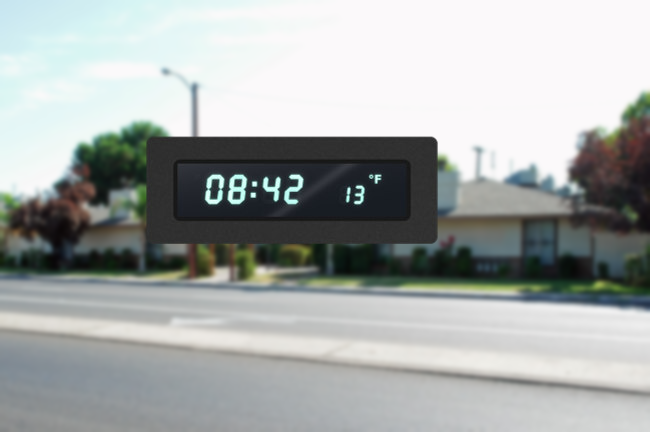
8:42
